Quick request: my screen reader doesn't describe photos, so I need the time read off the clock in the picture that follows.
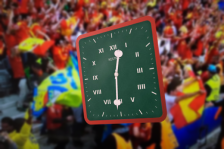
12:31
